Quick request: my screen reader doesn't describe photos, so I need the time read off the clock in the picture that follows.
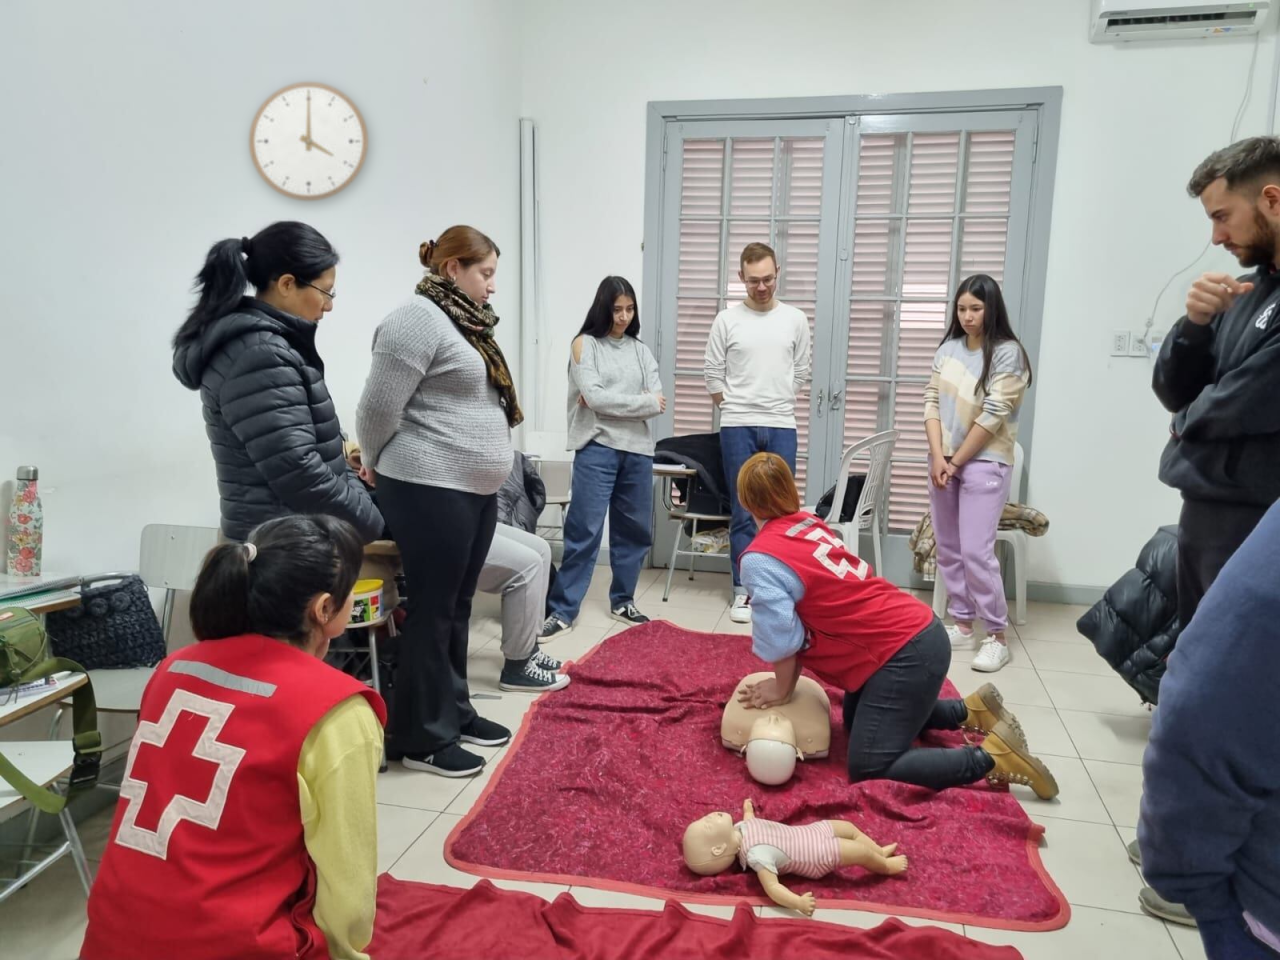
4:00
